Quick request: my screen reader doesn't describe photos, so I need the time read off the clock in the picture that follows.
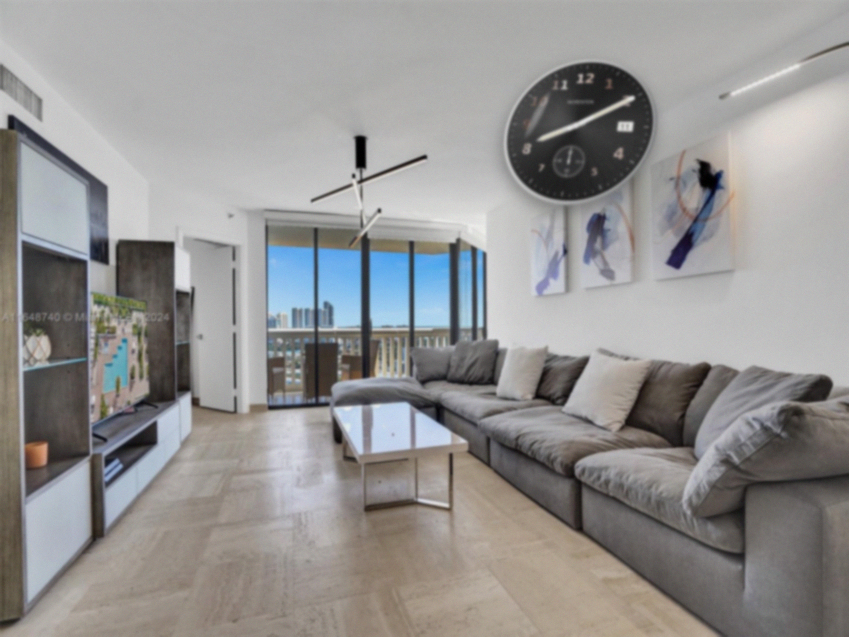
8:10
